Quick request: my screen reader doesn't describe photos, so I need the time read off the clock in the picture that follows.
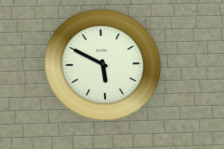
5:50
